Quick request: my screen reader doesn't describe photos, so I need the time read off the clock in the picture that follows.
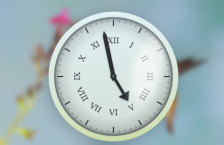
4:58
